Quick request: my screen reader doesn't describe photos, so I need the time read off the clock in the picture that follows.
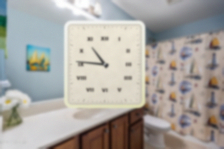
10:46
